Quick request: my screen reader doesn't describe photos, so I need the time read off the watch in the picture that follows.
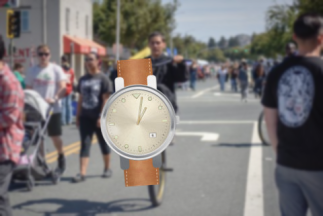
1:02
